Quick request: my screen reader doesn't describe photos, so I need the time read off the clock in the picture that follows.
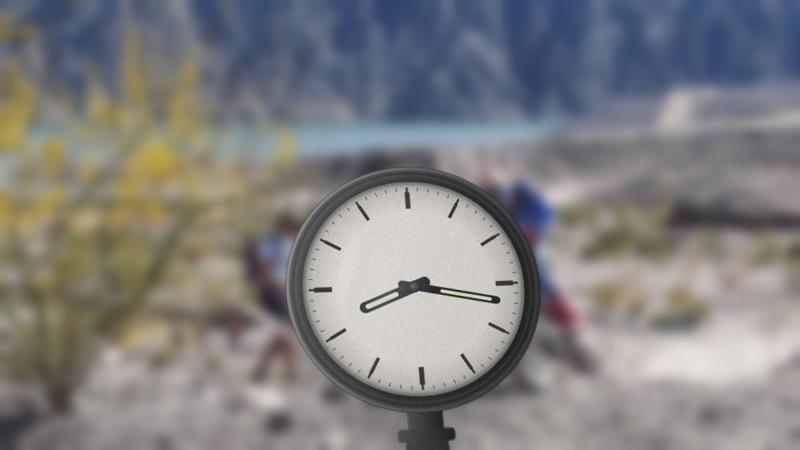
8:17
